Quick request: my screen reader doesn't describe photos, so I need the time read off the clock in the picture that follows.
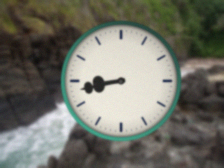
8:43
